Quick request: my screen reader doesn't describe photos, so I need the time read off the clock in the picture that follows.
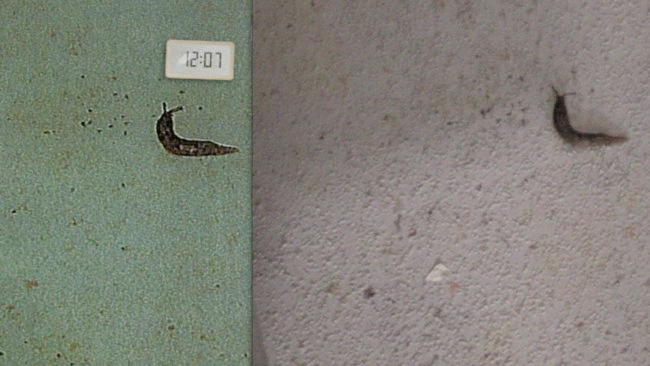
12:07
